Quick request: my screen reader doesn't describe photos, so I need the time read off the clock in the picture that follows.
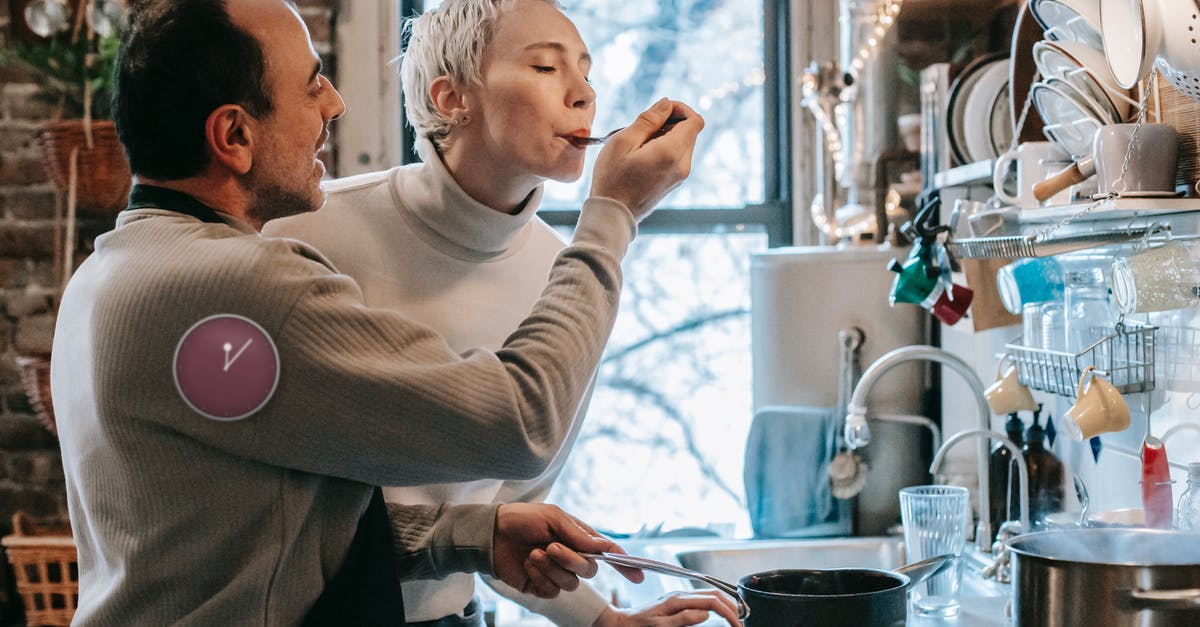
12:07
